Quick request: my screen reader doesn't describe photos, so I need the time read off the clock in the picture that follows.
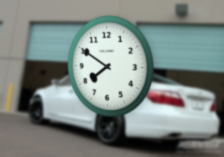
7:50
